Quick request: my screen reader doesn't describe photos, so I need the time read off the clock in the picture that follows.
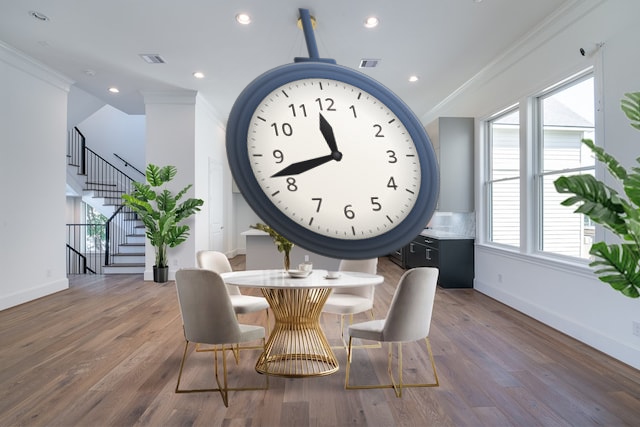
11:42
